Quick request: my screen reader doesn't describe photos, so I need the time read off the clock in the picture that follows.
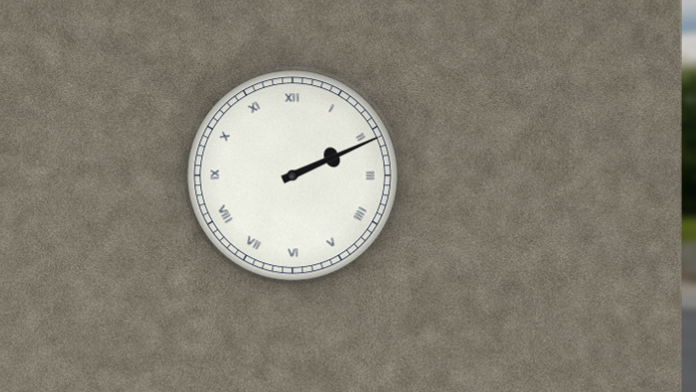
2:11
